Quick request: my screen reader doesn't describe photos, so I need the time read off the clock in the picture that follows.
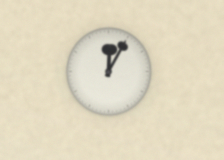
12:05
